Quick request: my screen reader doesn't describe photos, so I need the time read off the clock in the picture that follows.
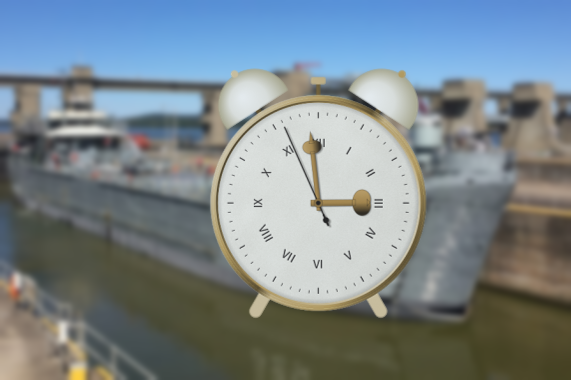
2:58:56
